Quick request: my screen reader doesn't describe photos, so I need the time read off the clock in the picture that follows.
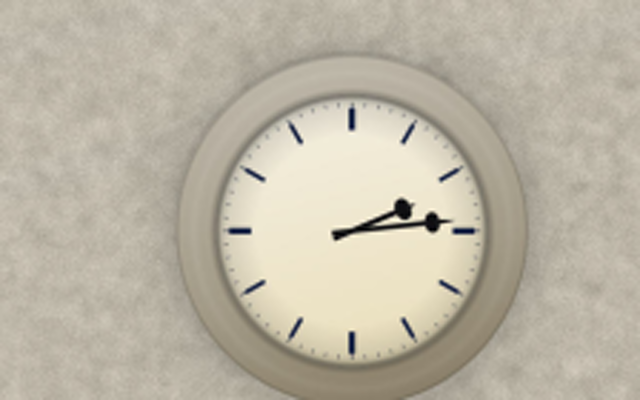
2:14
